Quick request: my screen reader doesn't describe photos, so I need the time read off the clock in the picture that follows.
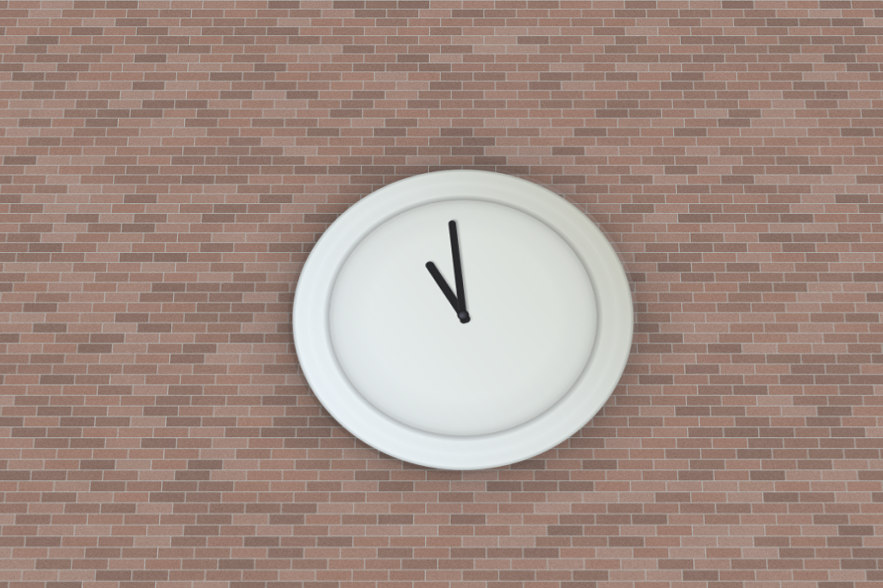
10:59
